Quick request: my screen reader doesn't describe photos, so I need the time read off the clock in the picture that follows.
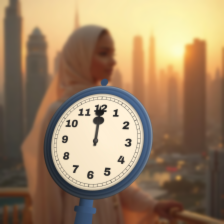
12:00
